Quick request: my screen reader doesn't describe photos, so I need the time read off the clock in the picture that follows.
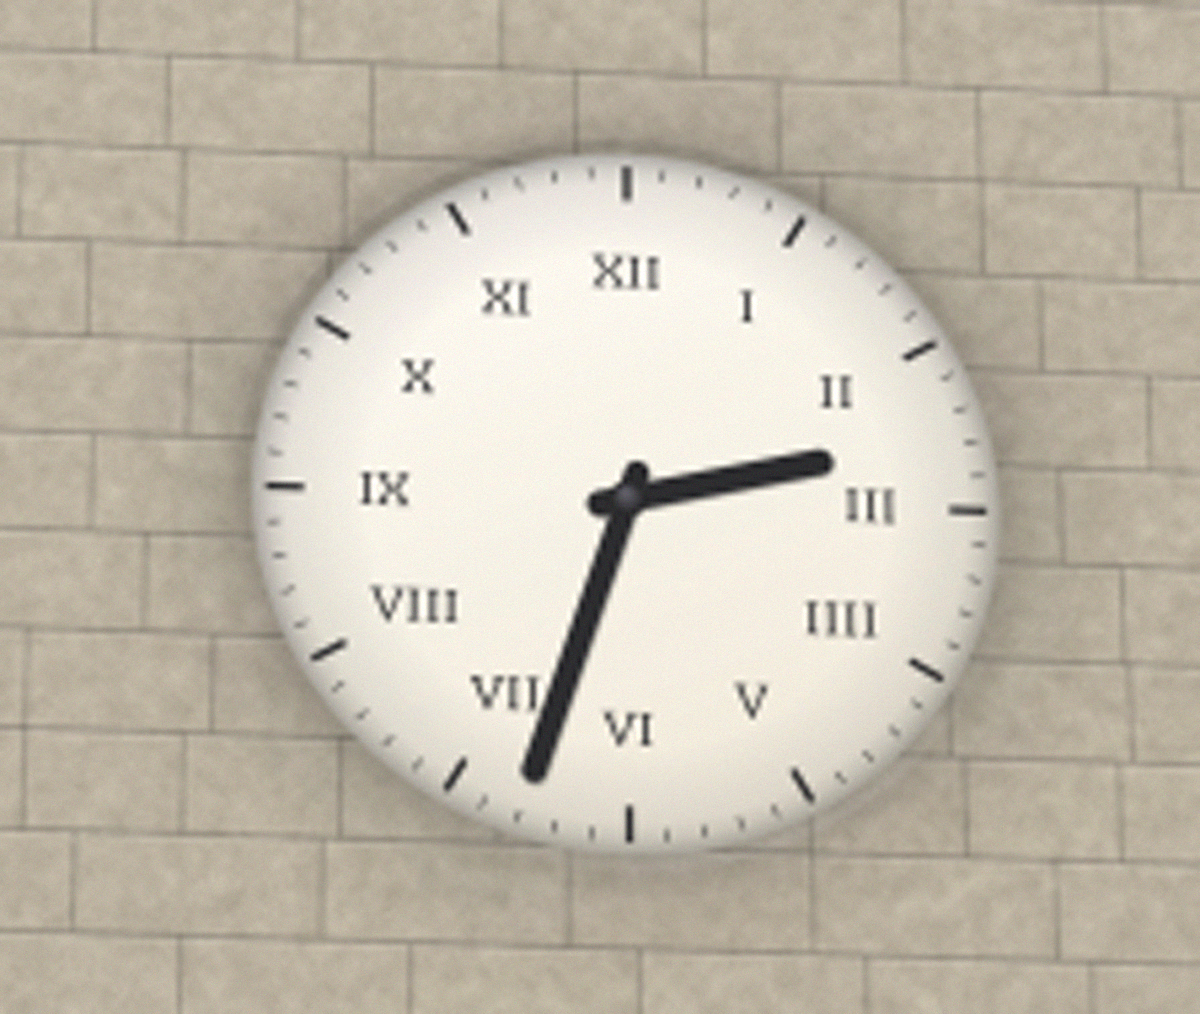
2:33
